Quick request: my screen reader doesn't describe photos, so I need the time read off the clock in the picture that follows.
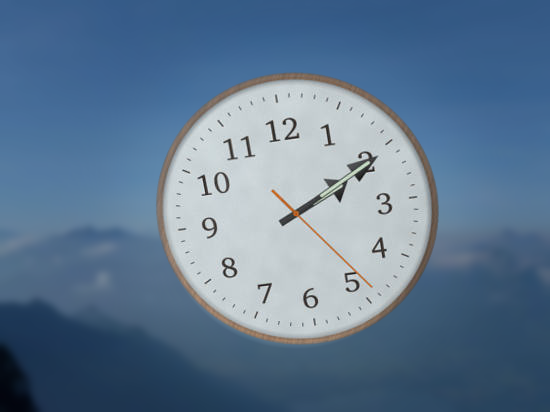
2:10:24
